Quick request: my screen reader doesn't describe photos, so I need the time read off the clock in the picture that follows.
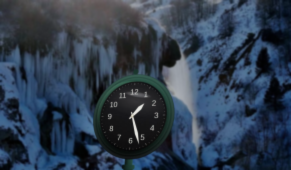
1:27
